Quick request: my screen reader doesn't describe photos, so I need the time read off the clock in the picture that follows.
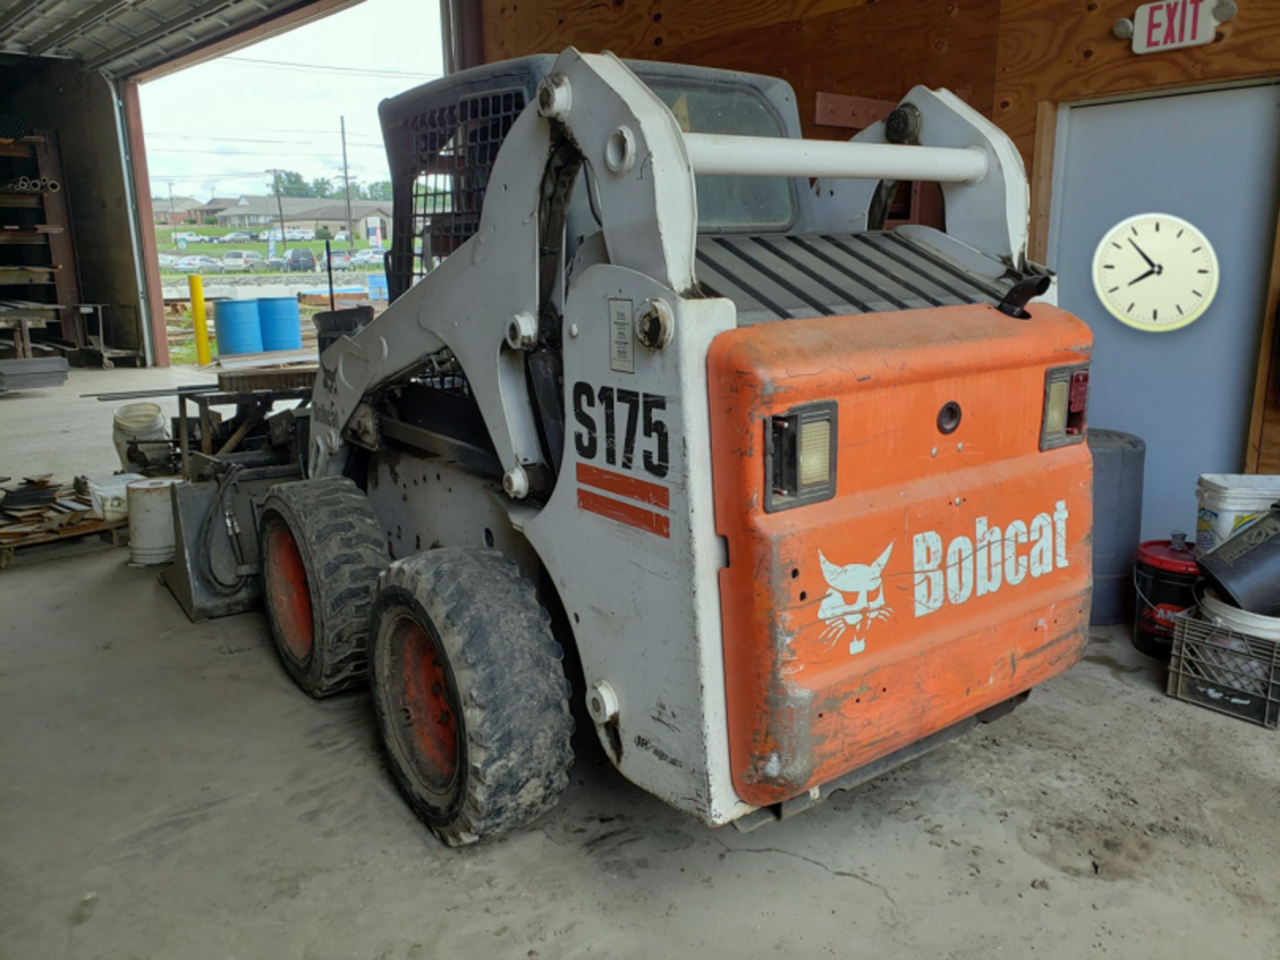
7:53
